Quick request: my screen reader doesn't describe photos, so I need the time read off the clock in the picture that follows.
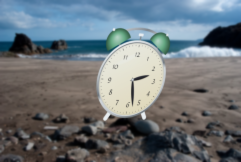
2:28
